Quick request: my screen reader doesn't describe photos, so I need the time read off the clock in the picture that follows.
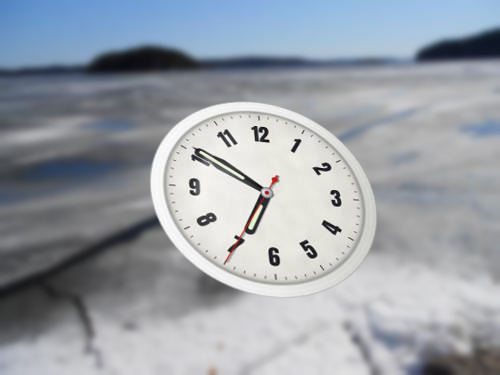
6:50:35
